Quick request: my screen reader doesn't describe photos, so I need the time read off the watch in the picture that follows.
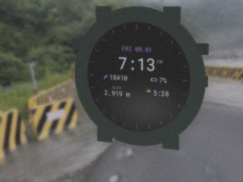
7:13
